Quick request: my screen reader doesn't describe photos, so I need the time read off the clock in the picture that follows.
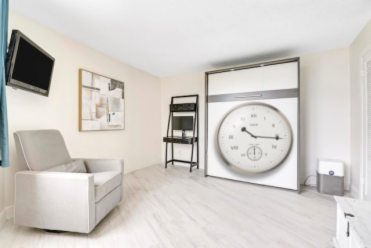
10:16
